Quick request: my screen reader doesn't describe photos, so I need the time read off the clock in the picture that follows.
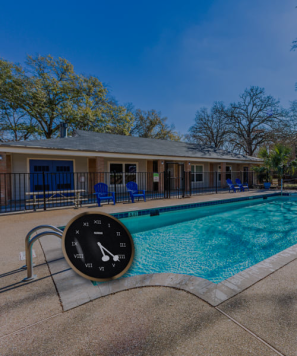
5:22
